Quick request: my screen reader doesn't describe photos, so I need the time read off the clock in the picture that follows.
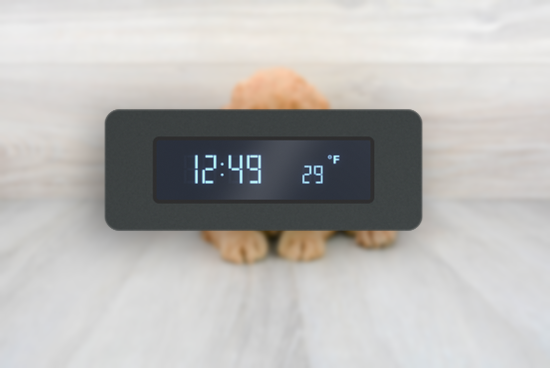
12:49
